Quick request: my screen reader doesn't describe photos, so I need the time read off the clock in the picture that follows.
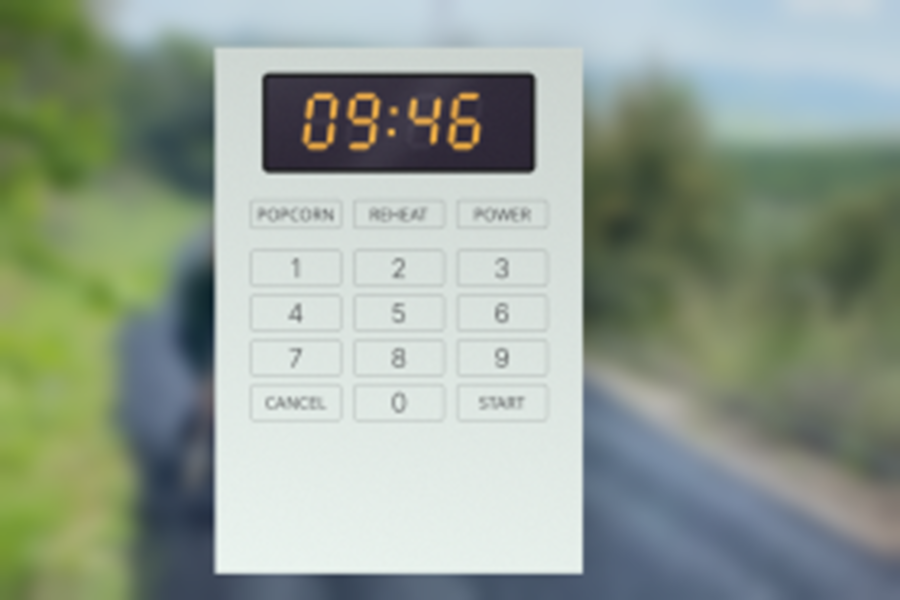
9:46
